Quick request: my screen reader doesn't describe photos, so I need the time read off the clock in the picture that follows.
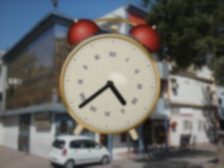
4:38
